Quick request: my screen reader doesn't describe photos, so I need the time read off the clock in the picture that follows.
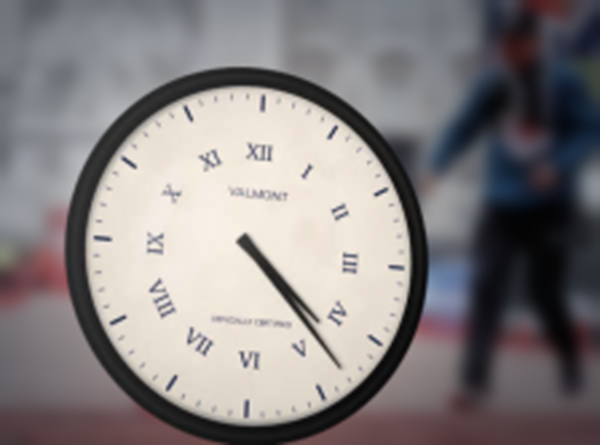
4:23
